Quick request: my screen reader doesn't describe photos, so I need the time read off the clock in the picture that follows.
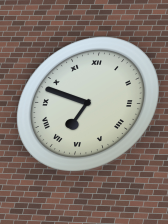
6:48
